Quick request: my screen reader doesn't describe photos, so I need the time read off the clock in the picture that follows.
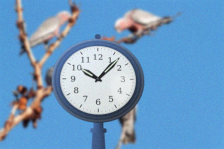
10:07
